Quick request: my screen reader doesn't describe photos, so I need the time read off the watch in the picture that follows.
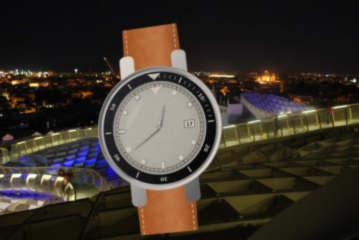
12:39
